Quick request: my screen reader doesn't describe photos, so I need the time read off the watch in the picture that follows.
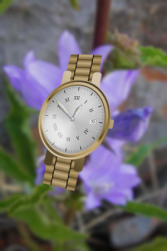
12:51
